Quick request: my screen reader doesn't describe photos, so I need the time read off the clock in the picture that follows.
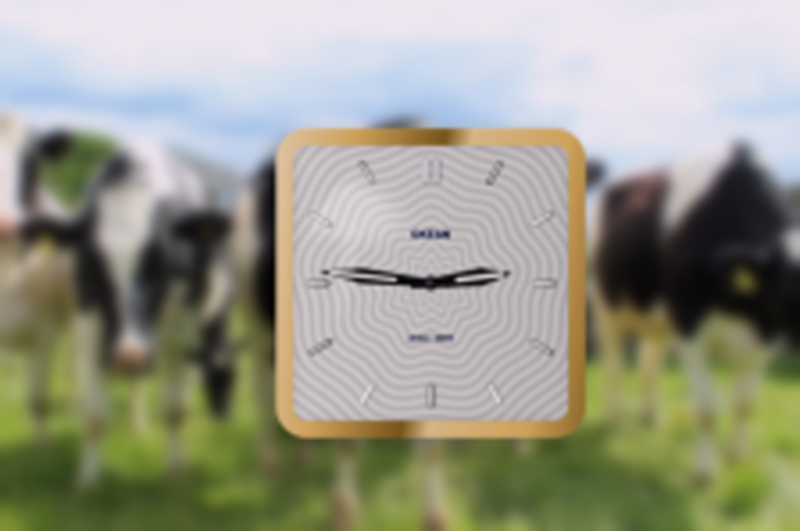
2:46
